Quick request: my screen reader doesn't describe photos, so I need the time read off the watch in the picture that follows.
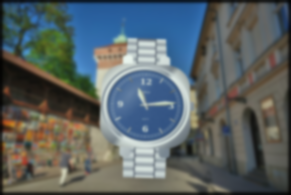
11:14
